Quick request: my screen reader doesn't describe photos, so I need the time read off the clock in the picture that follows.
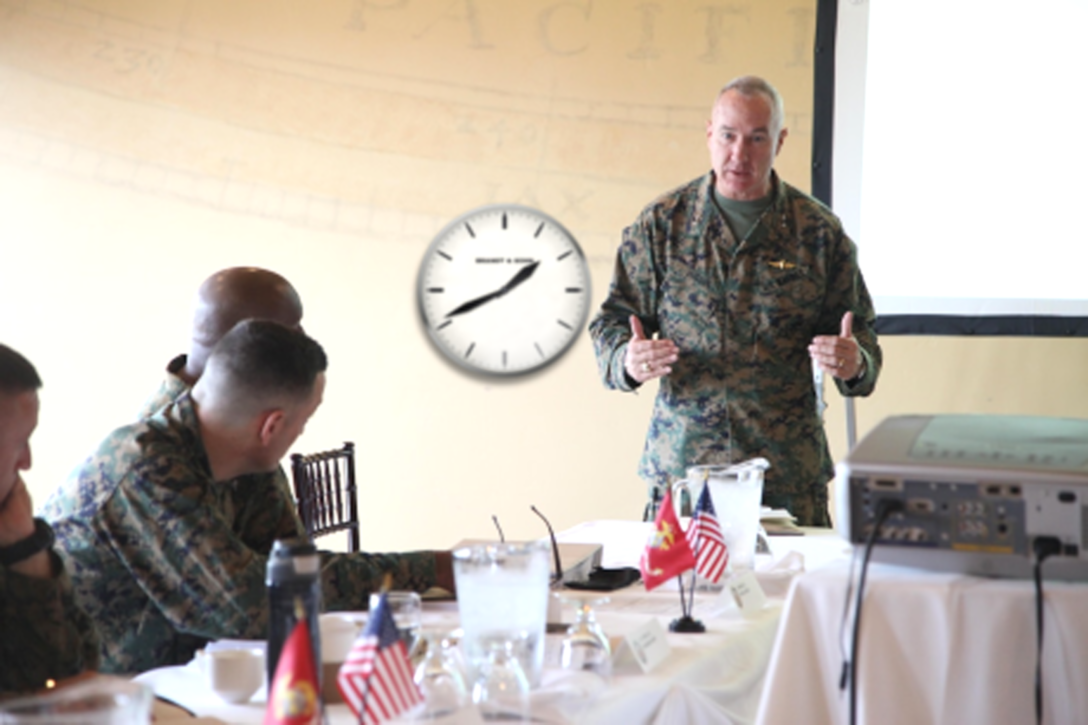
1:41
